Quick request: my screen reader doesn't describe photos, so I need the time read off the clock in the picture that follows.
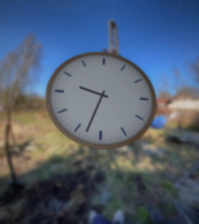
9:33
